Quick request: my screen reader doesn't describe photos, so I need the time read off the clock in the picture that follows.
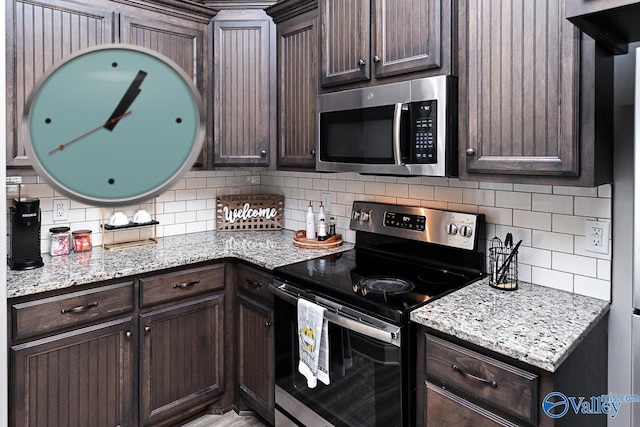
1:04:40
